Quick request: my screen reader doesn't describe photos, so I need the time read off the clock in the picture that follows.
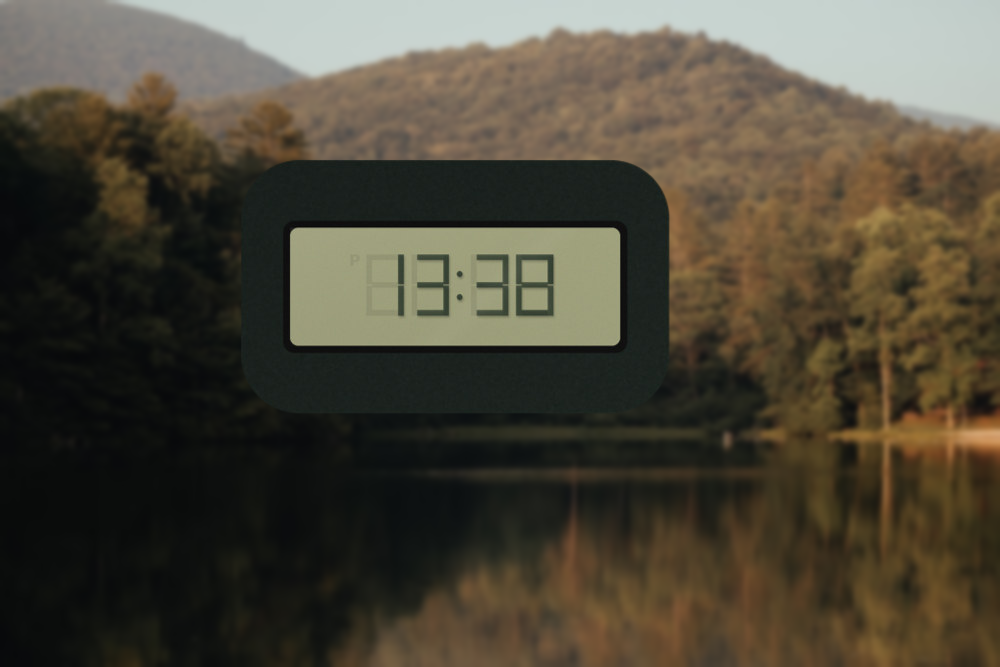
13:38
